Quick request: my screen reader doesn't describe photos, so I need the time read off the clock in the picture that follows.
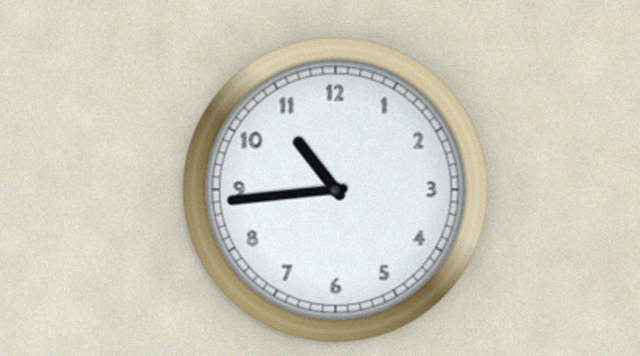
10:44
